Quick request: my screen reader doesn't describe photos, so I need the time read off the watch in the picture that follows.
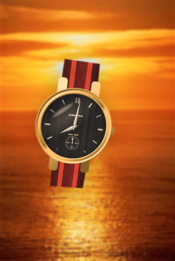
8:01
